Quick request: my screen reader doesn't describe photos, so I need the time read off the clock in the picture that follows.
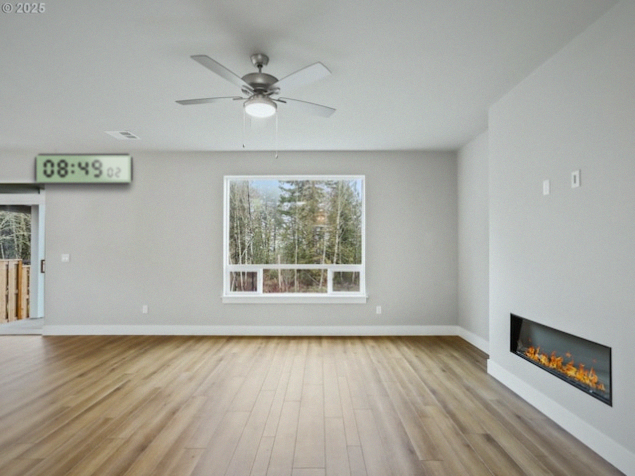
8:49
